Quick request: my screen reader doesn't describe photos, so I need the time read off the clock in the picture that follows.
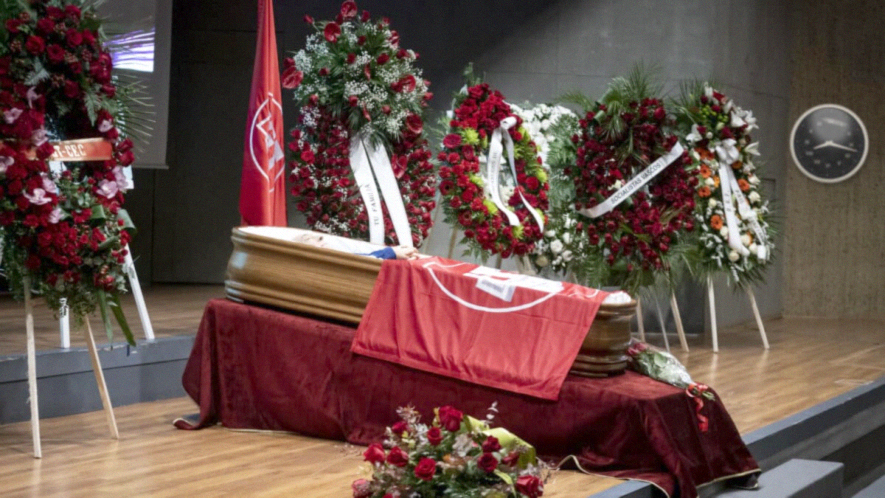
8:17
